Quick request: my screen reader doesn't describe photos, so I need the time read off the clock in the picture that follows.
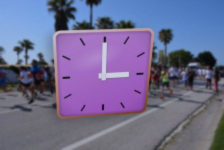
3:00
